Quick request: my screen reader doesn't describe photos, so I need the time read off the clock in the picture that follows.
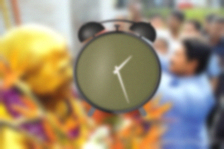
1:27
